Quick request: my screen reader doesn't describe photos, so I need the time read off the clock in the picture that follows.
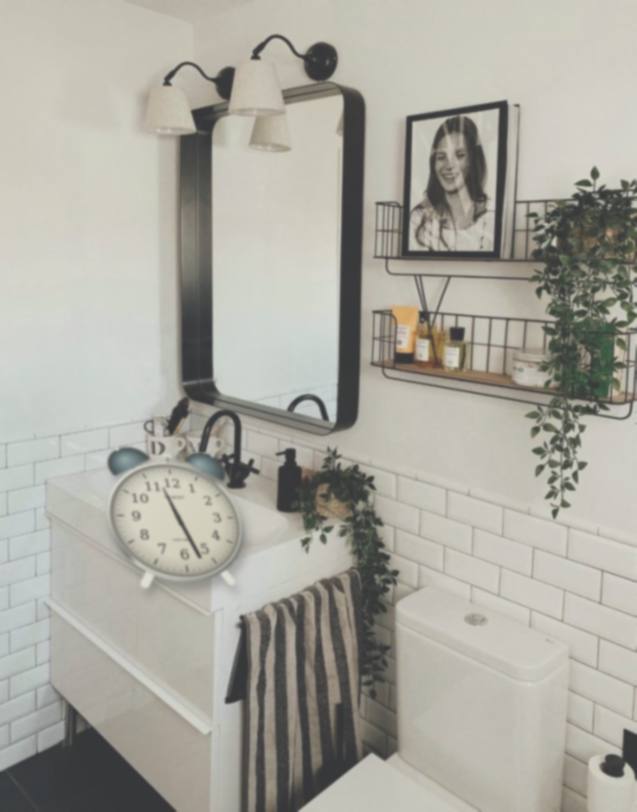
11:27
